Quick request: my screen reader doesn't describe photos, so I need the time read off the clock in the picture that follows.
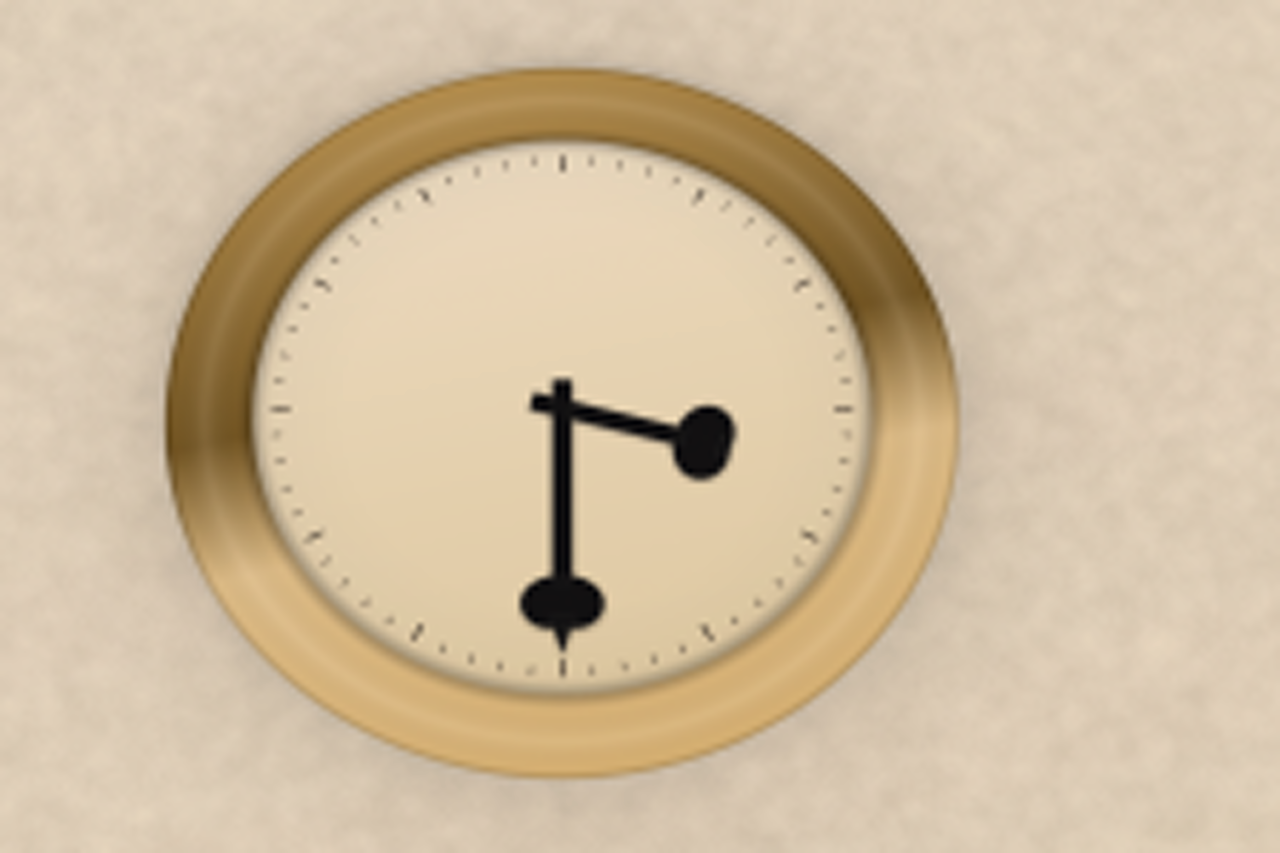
3:30
